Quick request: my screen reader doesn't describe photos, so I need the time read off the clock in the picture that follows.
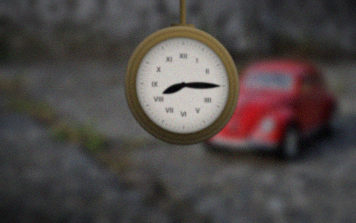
8:15
